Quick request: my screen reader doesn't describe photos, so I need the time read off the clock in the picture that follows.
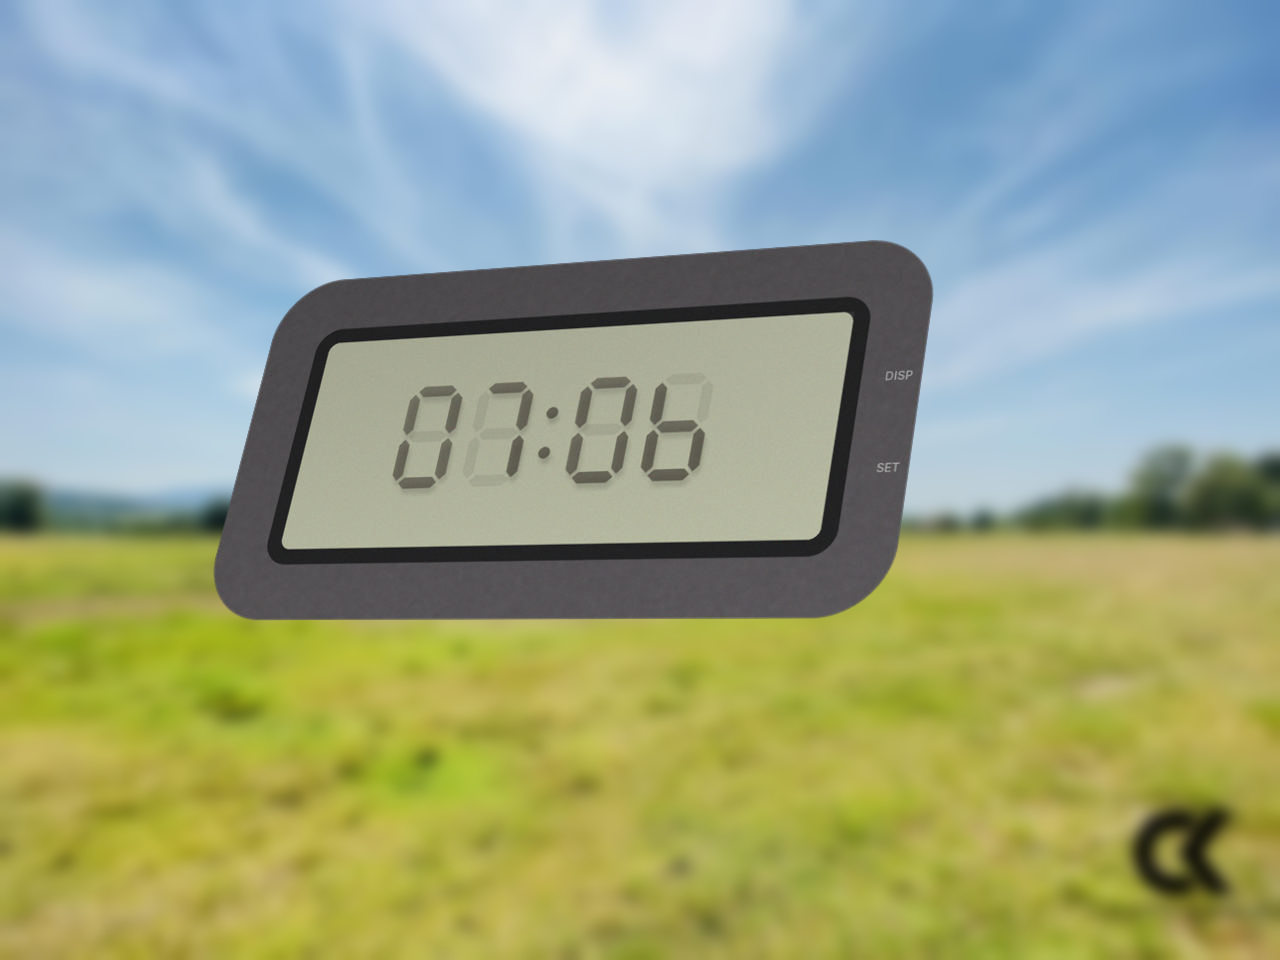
7:06
